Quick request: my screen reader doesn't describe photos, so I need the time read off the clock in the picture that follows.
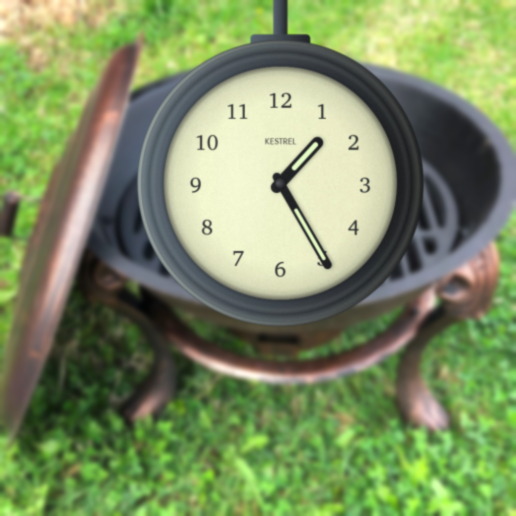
1:25
